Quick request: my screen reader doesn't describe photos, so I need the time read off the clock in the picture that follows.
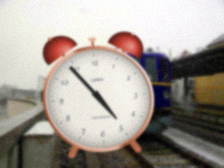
4:54
